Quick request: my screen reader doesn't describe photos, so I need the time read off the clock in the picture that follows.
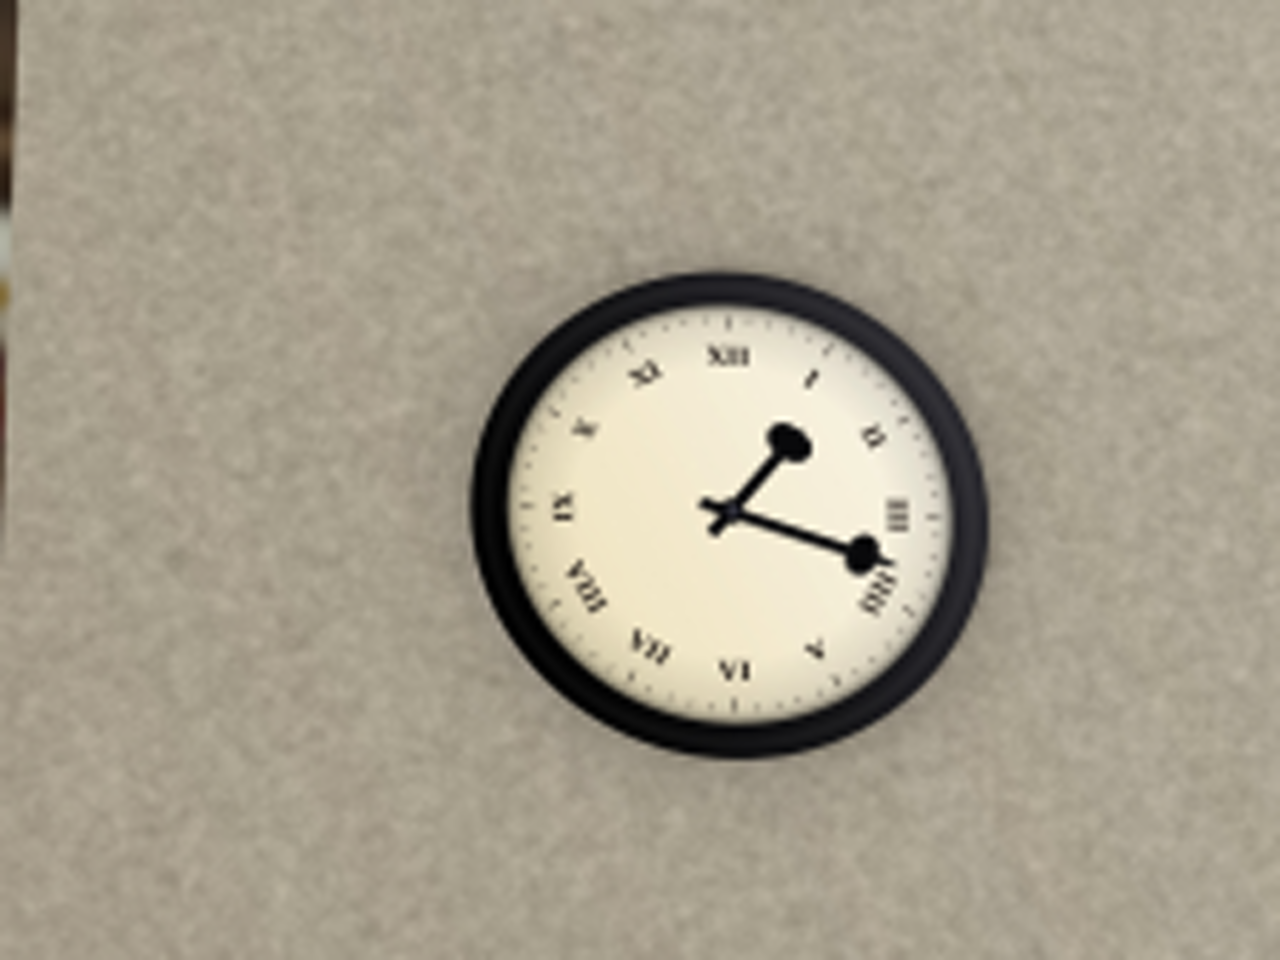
1:18
